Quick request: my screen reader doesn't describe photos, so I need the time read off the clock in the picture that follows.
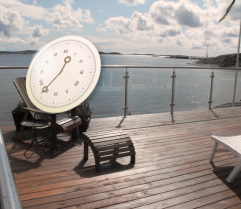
12:36
